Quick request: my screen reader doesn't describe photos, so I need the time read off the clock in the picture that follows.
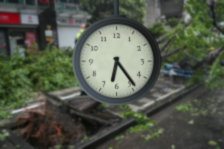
6:24
